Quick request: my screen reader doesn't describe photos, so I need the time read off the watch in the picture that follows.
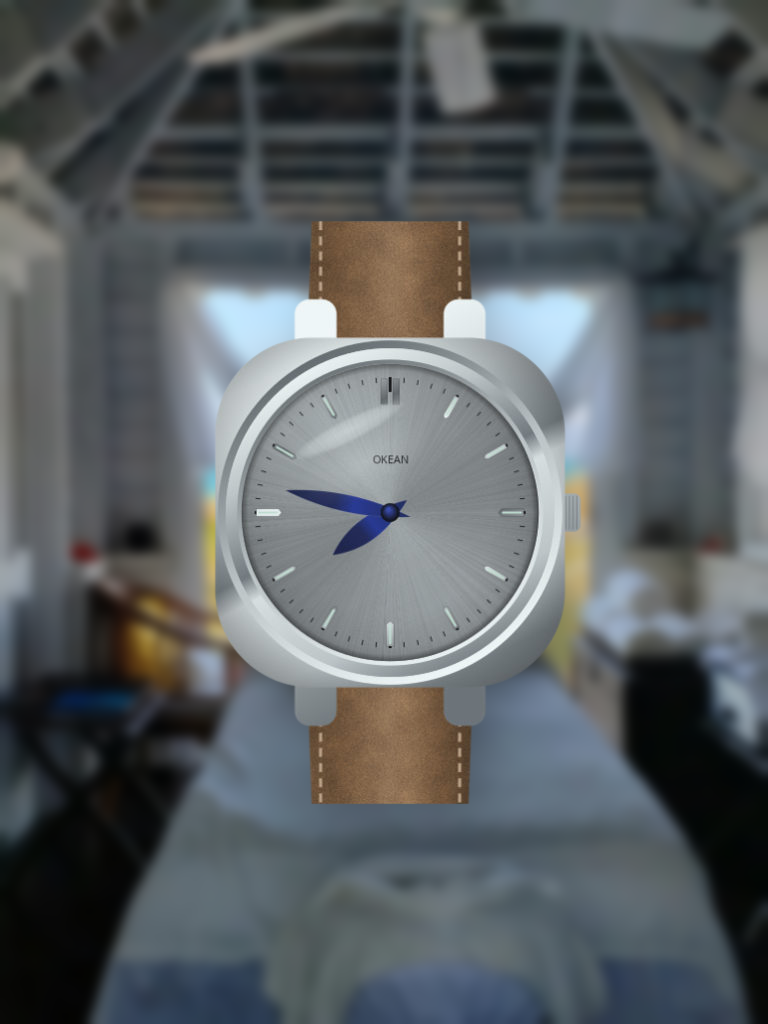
7:47
